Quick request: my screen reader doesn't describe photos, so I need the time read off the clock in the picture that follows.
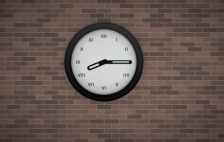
8:15
